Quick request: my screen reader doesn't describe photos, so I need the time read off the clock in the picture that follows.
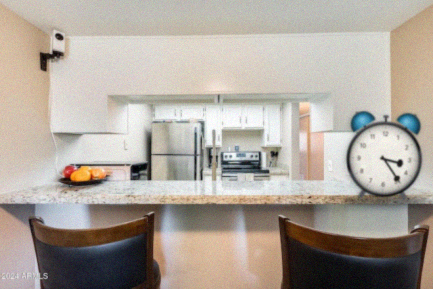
3:24
